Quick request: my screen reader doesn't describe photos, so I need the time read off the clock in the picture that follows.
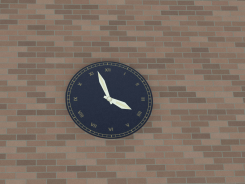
3:57
